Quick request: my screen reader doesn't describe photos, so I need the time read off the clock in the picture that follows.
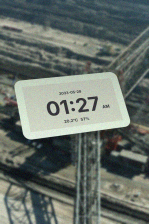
1:27
